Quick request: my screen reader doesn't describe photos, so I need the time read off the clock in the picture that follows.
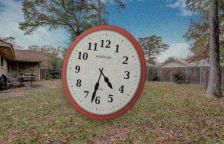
4:32
